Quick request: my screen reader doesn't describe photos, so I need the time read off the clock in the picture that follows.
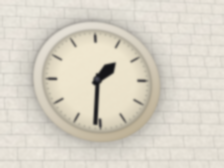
1:31
